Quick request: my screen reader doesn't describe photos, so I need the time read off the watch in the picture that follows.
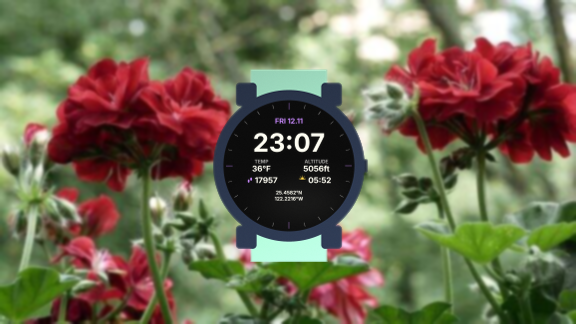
23:07
